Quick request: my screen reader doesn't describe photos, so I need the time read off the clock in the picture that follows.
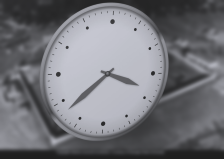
3:38
